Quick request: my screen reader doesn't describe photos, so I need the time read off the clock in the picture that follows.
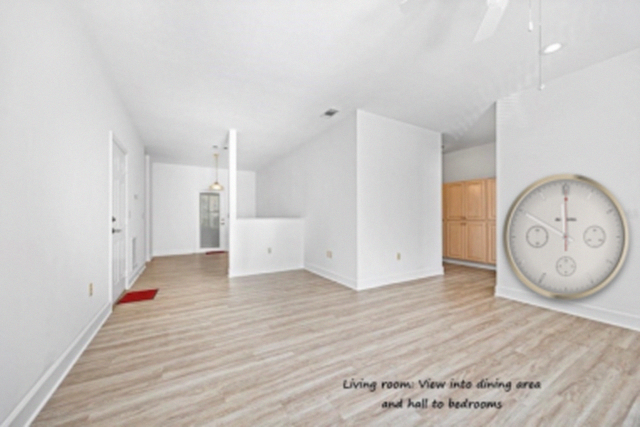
11:50
